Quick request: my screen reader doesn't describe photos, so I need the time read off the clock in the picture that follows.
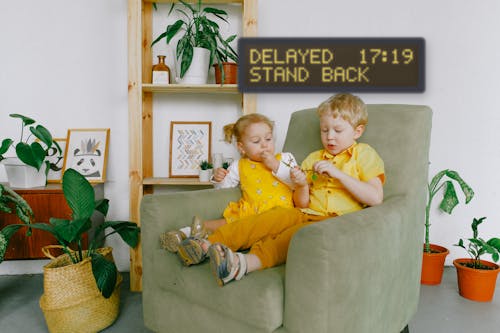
17:19
